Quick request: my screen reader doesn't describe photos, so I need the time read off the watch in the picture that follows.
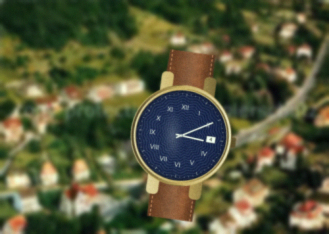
3:10
